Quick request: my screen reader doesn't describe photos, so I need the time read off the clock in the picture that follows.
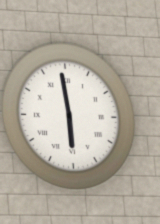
5:59
